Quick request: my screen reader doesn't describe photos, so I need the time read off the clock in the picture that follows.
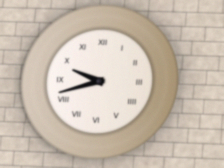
9:42
